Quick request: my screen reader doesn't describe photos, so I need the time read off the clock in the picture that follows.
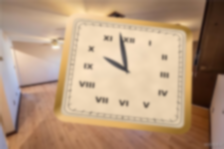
9:58
